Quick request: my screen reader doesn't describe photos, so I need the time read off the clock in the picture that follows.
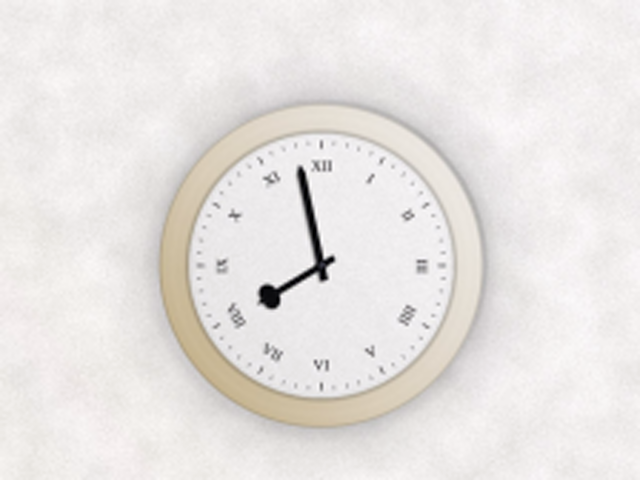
7:58
